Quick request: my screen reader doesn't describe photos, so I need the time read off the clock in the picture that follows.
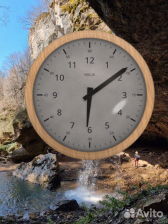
6:09
